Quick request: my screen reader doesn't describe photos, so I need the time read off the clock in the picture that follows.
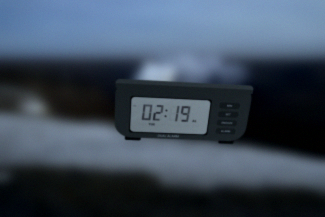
2:19
